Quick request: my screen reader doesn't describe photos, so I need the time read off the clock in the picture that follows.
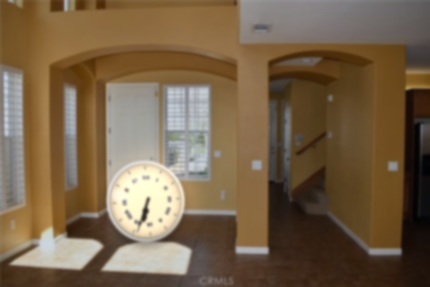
6:34
